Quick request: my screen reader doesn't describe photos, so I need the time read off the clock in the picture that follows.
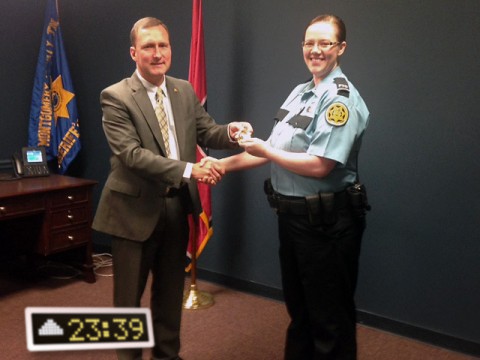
23:39
